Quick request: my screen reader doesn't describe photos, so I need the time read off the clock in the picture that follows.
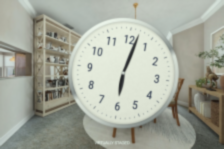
6:02
